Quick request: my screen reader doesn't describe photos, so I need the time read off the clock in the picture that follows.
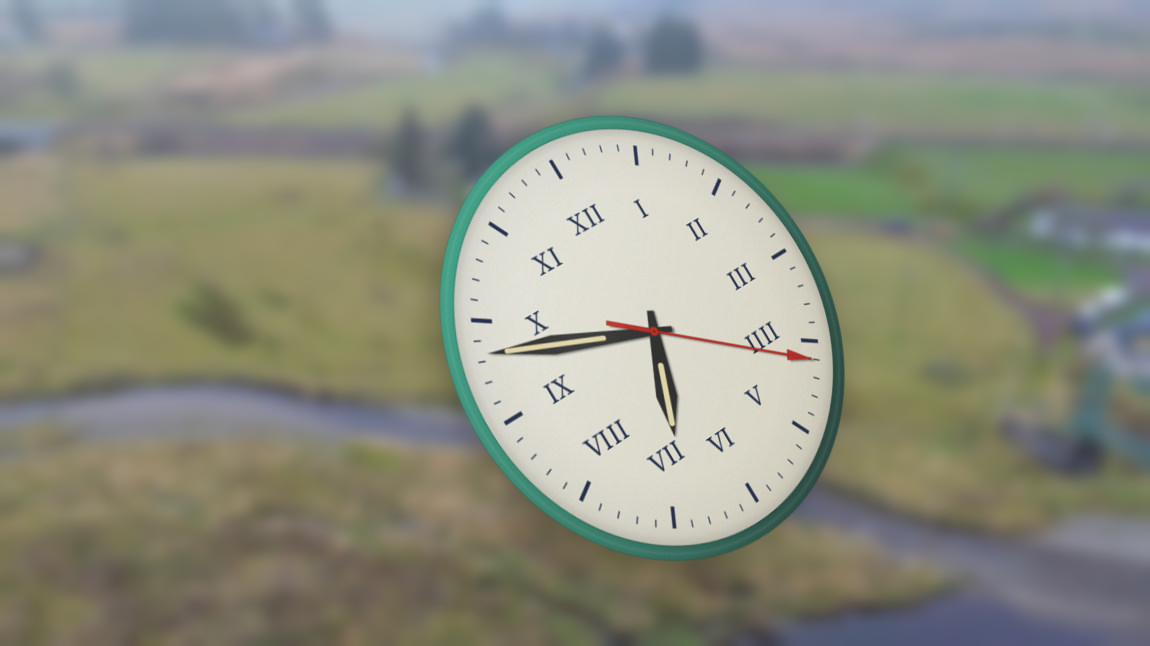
6:48:21
